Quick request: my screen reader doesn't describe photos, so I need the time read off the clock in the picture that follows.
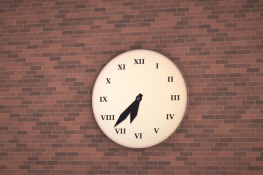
6:37
